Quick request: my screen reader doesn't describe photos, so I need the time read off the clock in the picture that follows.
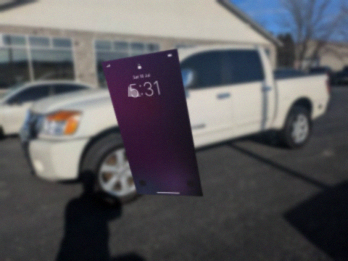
5:31
